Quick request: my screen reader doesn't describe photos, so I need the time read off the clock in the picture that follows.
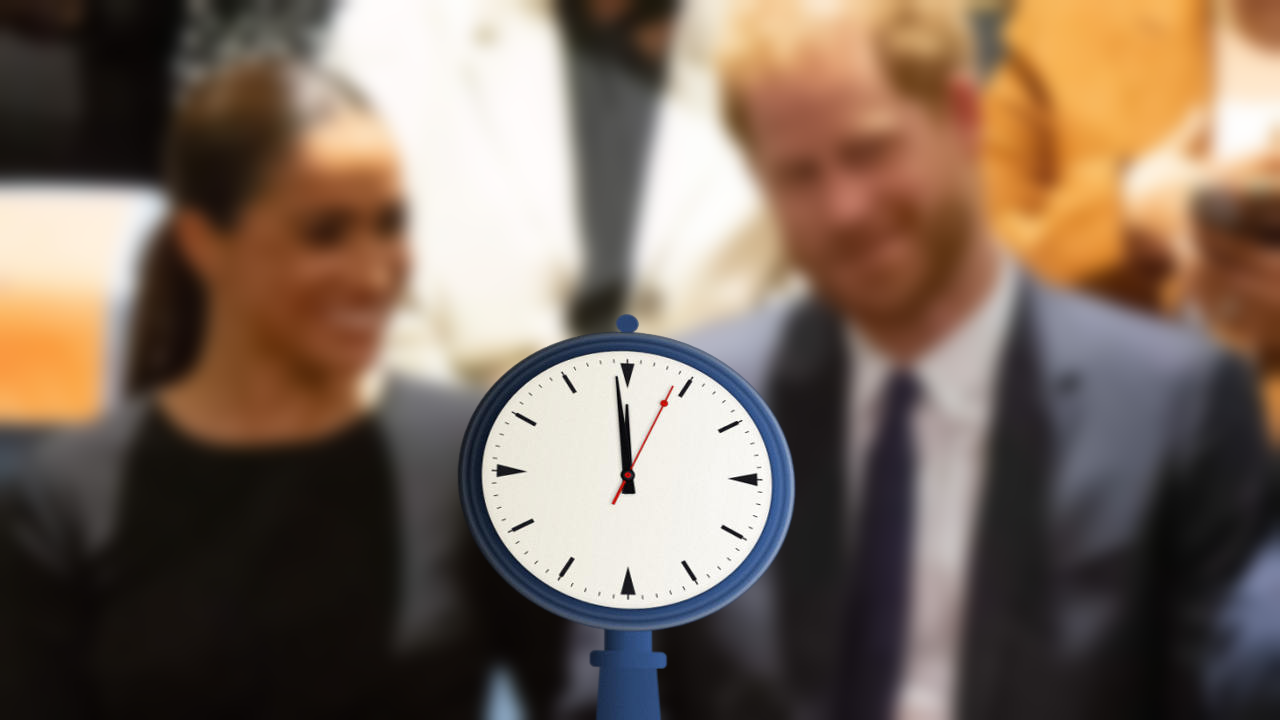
11:59:04
